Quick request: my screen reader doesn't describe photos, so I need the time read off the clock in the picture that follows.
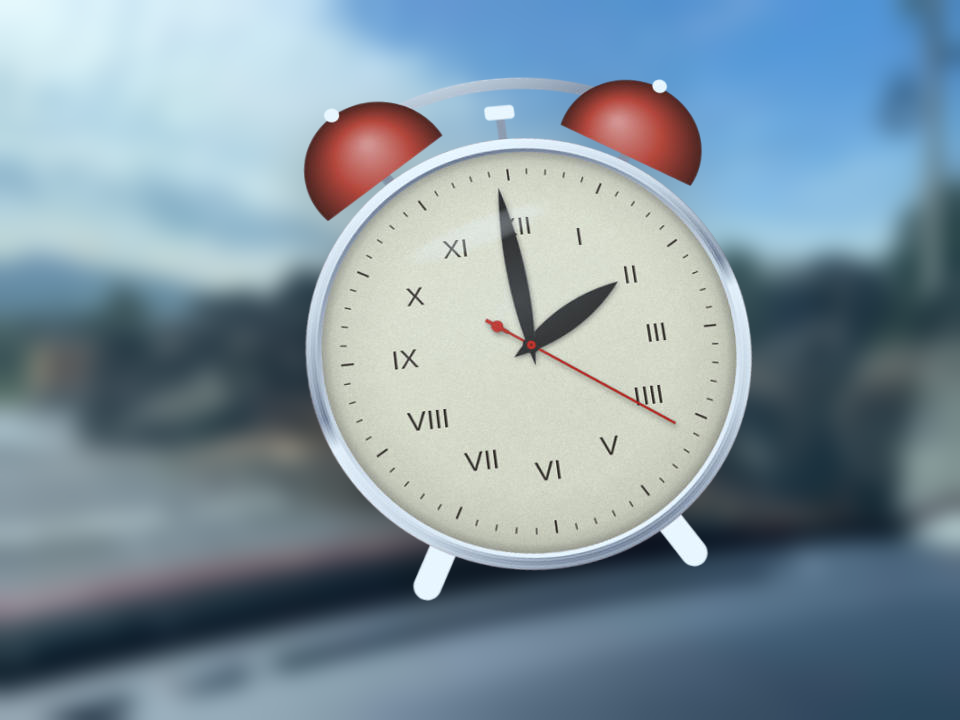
1:59:21
